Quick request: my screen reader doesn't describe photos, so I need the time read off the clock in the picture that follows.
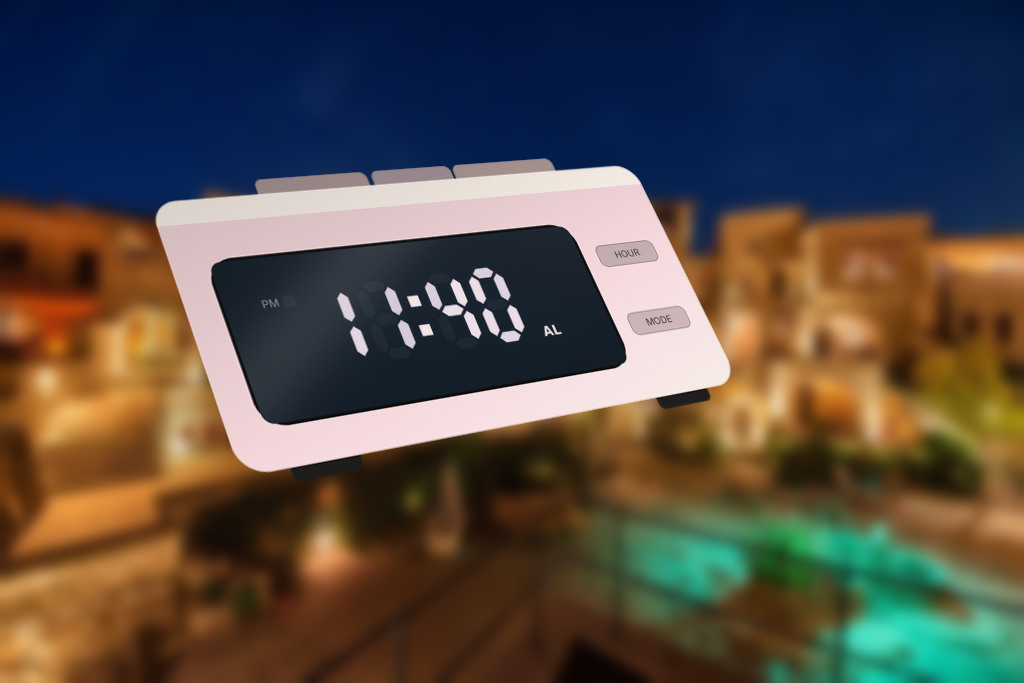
11:40
